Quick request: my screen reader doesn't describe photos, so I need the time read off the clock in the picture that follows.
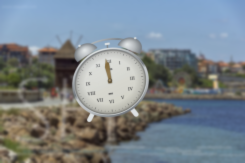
11:59
